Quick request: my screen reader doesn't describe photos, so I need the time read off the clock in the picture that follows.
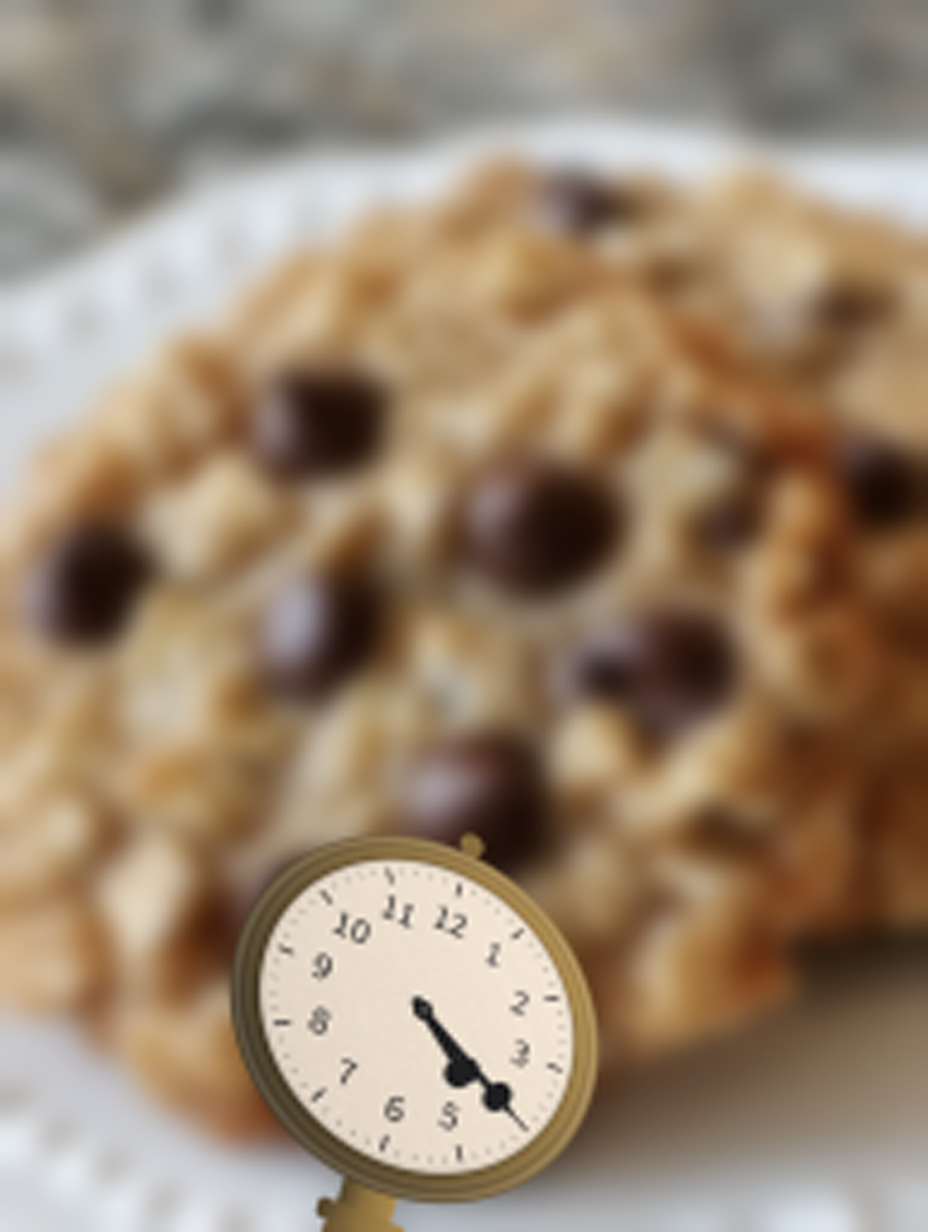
4:20
